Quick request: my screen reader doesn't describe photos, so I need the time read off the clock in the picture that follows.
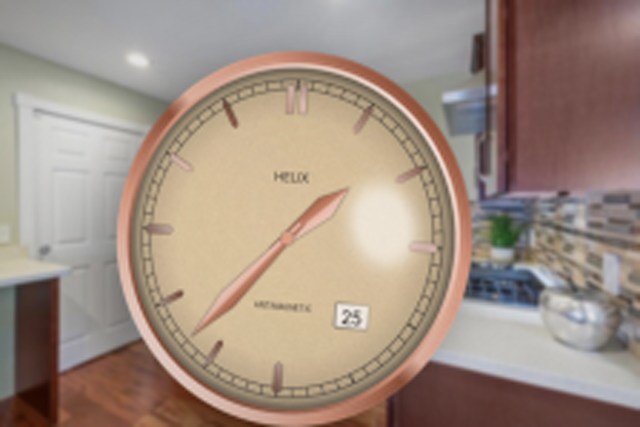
1:37
